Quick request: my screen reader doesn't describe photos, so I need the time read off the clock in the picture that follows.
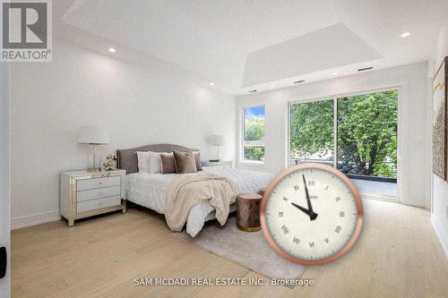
9:58
